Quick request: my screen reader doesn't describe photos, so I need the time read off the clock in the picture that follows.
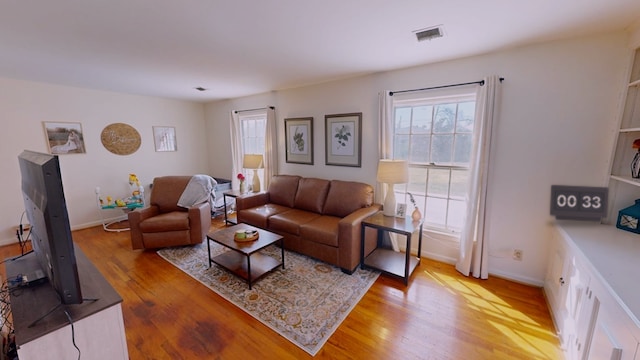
0:33
